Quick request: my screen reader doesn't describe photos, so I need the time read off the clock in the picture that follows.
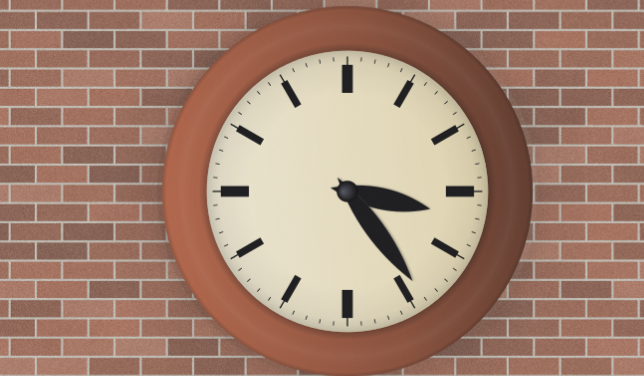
3:24
